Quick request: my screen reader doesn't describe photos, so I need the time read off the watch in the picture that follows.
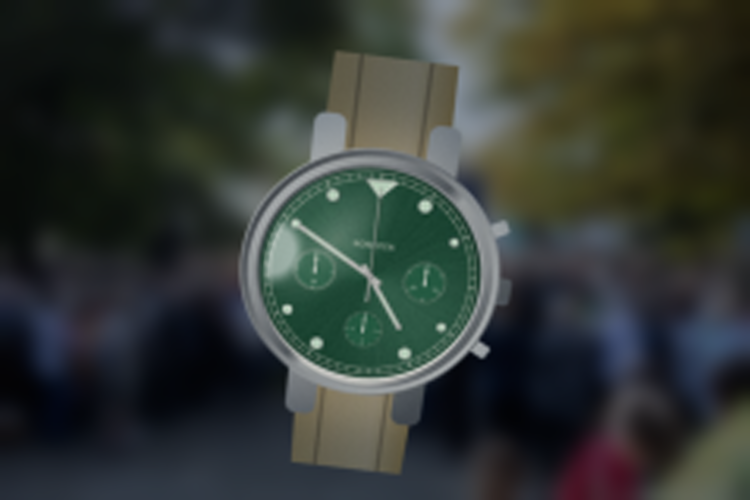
4:50
